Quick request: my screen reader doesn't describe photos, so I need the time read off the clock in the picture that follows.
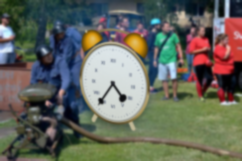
4:36
